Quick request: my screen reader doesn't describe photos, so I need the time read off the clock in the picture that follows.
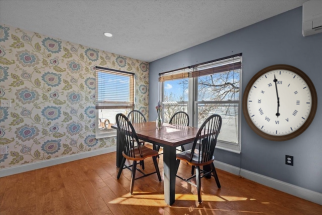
5:58
